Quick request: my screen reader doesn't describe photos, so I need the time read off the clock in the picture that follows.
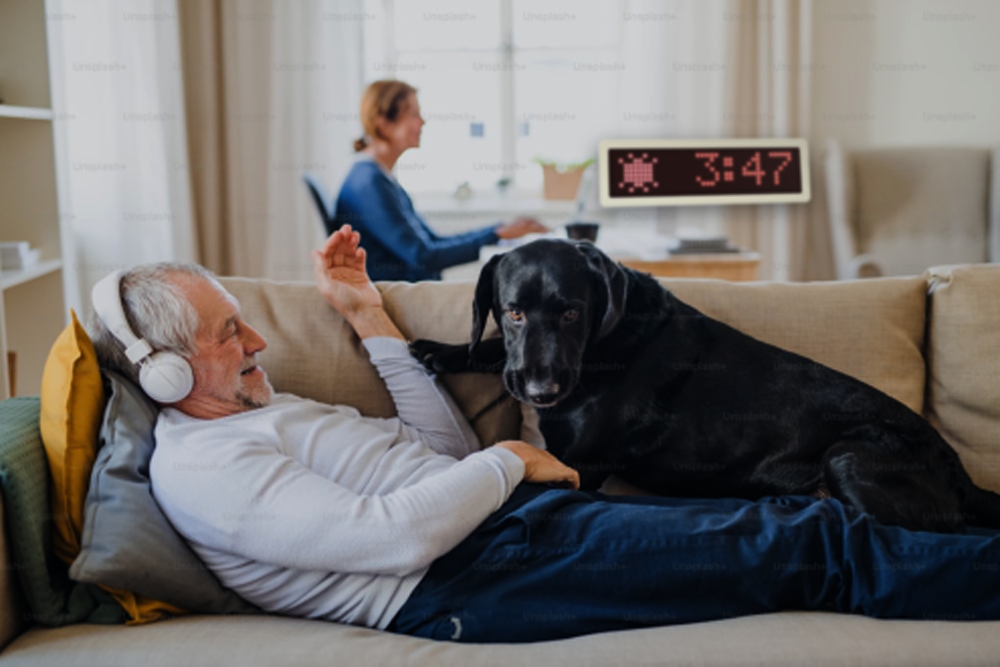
3:47
